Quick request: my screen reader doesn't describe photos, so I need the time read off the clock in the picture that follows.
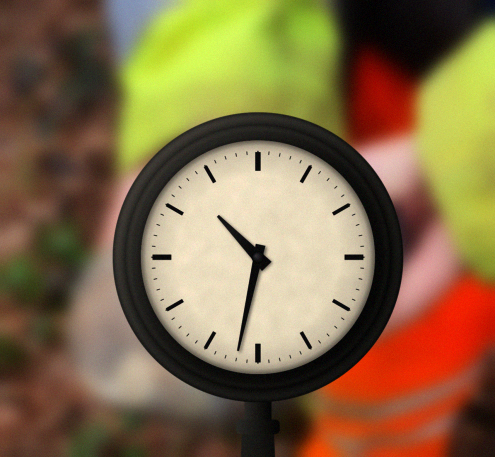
10:32
